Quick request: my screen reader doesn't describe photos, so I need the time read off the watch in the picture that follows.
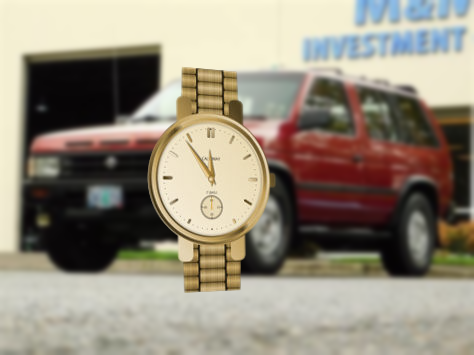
11:54
